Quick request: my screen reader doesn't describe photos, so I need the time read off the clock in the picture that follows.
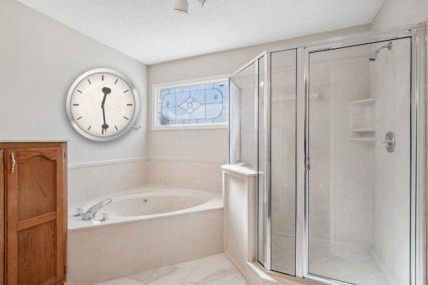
12:29
